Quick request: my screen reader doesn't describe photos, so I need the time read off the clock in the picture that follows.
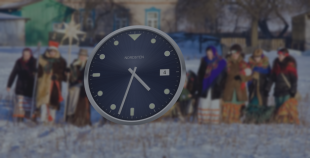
4:33
